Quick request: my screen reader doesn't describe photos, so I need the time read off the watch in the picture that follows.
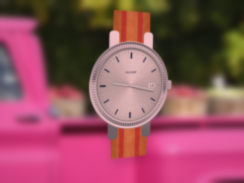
9:17
